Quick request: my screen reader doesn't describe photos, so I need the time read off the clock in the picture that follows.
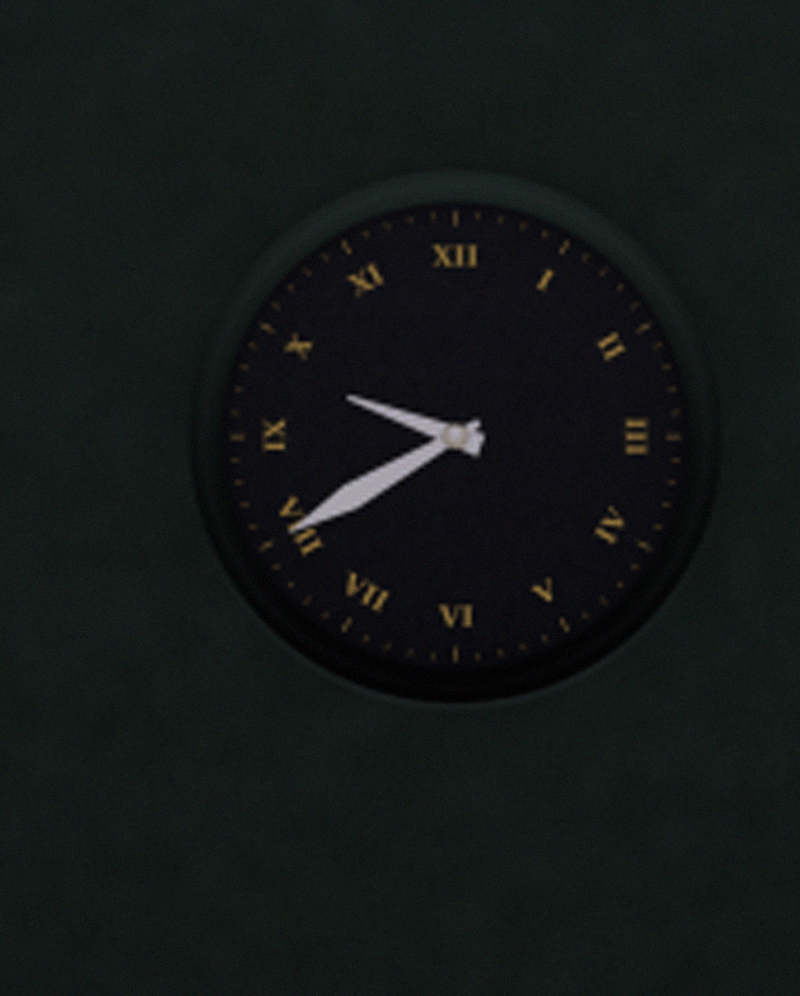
9:40
